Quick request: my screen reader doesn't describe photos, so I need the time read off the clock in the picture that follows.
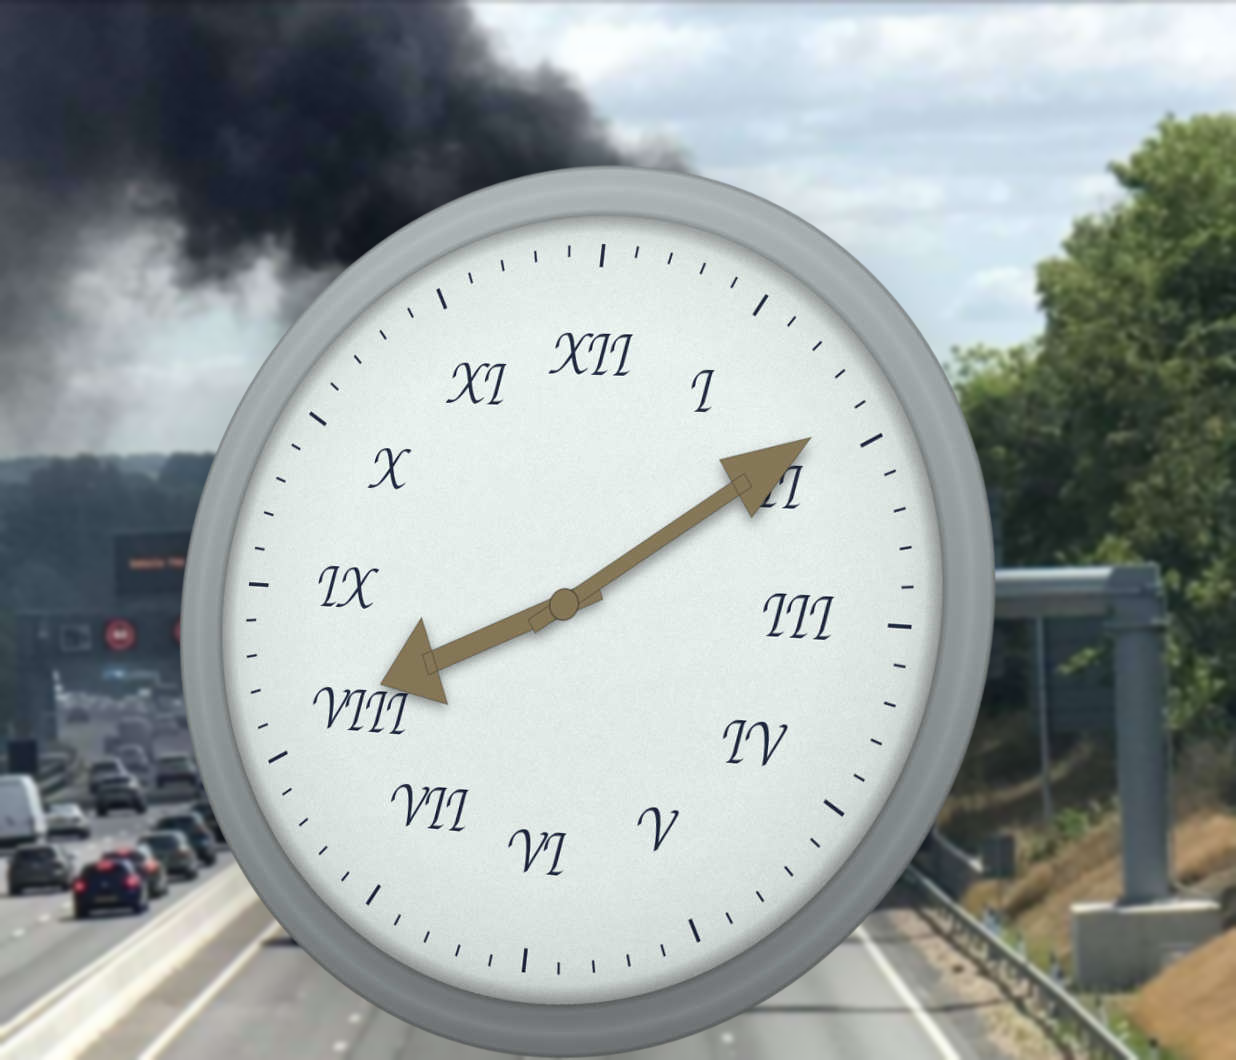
8:09
